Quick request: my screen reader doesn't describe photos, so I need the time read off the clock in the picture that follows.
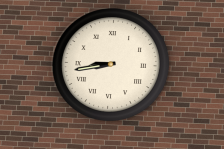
8:43
